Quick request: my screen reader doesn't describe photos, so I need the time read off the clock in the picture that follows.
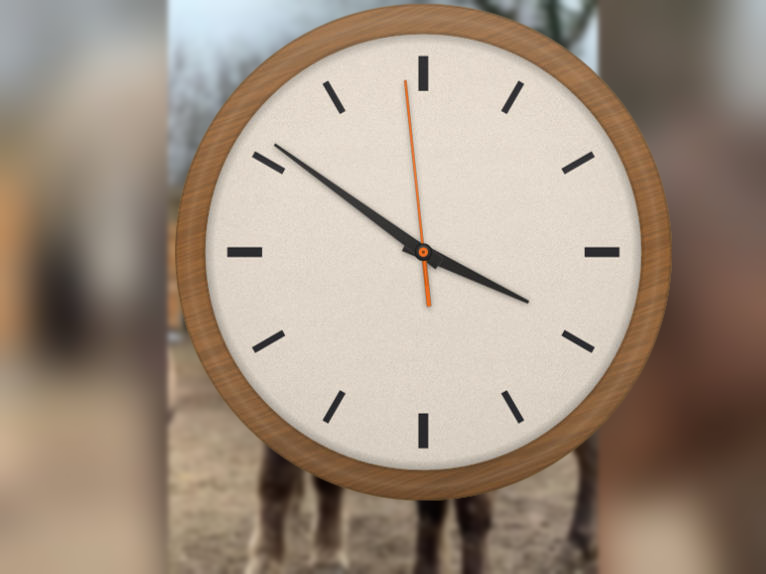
3:50:59
